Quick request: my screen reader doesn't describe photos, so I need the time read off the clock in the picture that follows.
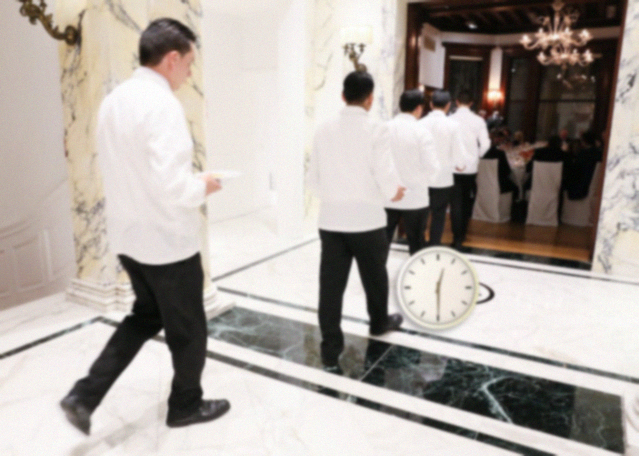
12:30
